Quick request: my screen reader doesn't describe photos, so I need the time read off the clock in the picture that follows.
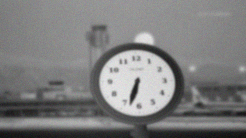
6:33
